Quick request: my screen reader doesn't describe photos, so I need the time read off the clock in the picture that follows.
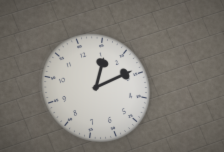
1:14
